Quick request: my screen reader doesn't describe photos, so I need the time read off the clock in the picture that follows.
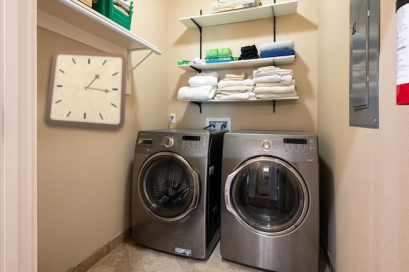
1:16
